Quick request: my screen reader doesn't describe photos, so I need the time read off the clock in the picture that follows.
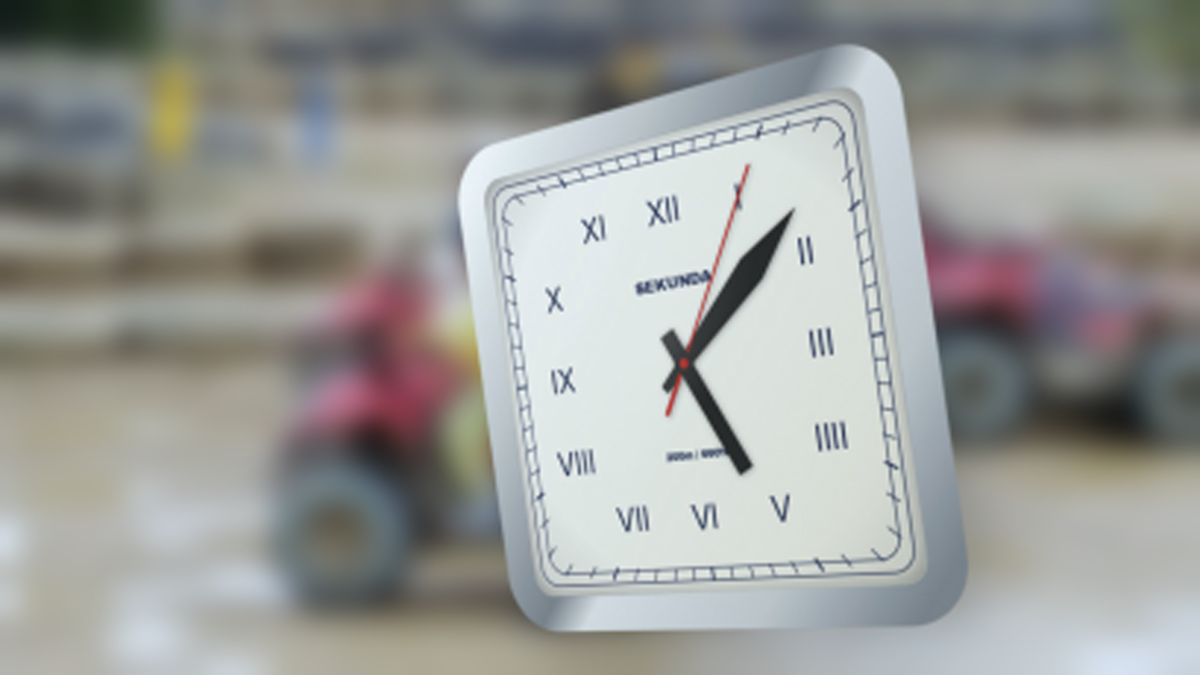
5:08:05
